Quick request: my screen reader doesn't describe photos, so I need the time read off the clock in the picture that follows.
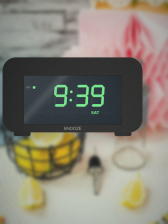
9:39
